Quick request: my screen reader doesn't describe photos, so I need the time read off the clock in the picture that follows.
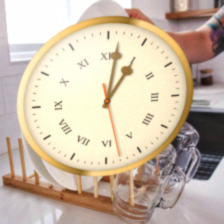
1:01:28
